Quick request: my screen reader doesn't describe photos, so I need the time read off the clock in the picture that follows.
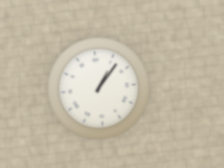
1:07
